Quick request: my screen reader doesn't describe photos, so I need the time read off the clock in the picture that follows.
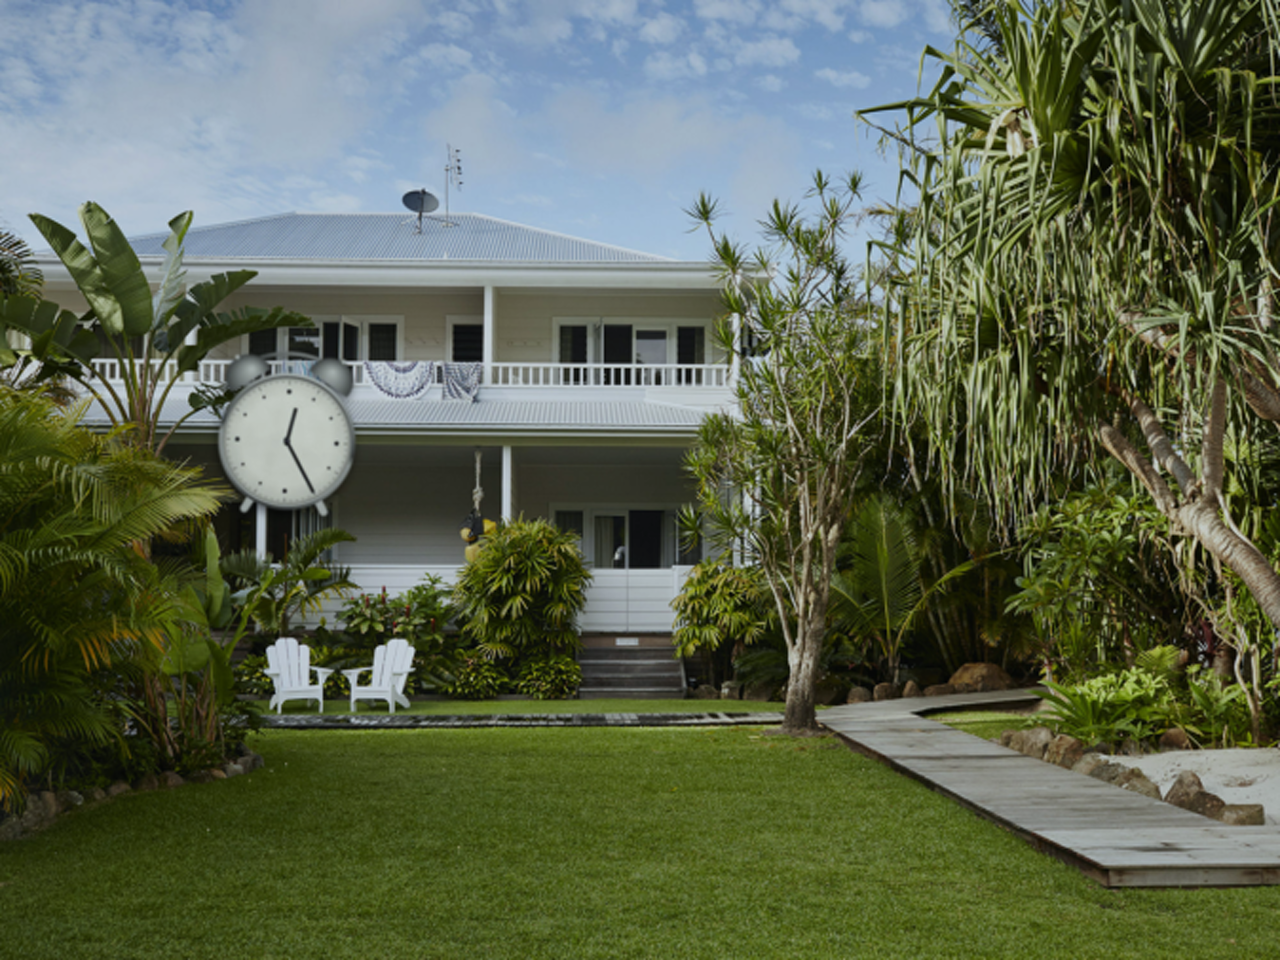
12:25
